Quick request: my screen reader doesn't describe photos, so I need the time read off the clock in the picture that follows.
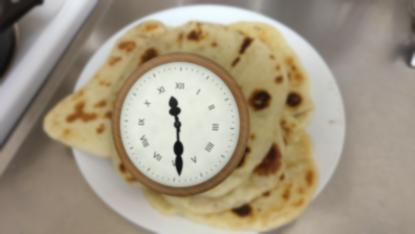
11:29
